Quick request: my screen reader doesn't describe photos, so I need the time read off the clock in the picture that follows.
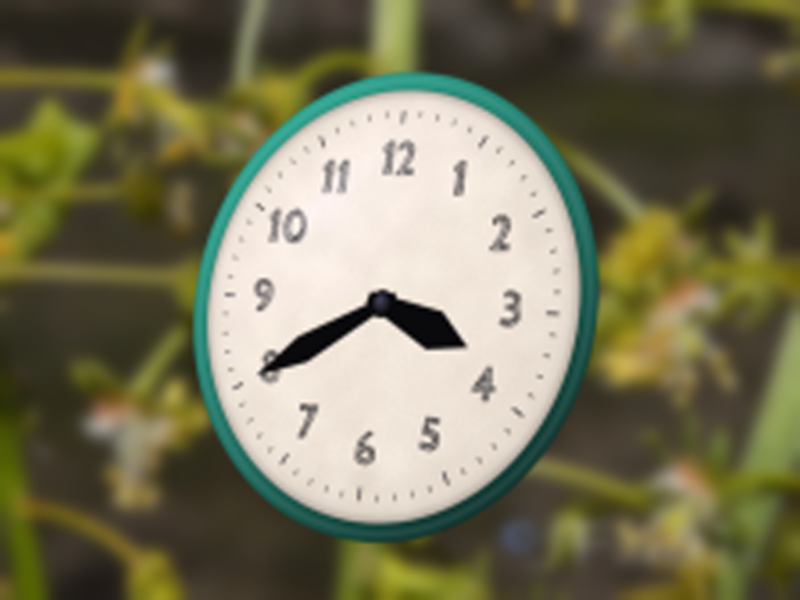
3:40
